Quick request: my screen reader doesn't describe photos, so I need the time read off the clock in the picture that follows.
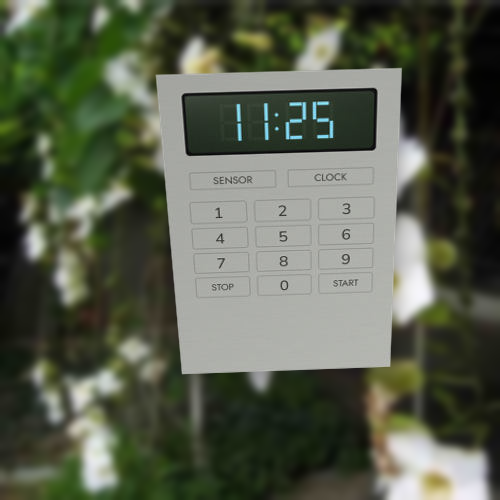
11:25
